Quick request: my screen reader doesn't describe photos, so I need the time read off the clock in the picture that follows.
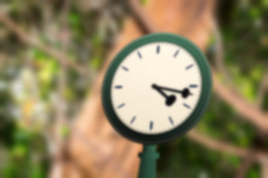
4:17
